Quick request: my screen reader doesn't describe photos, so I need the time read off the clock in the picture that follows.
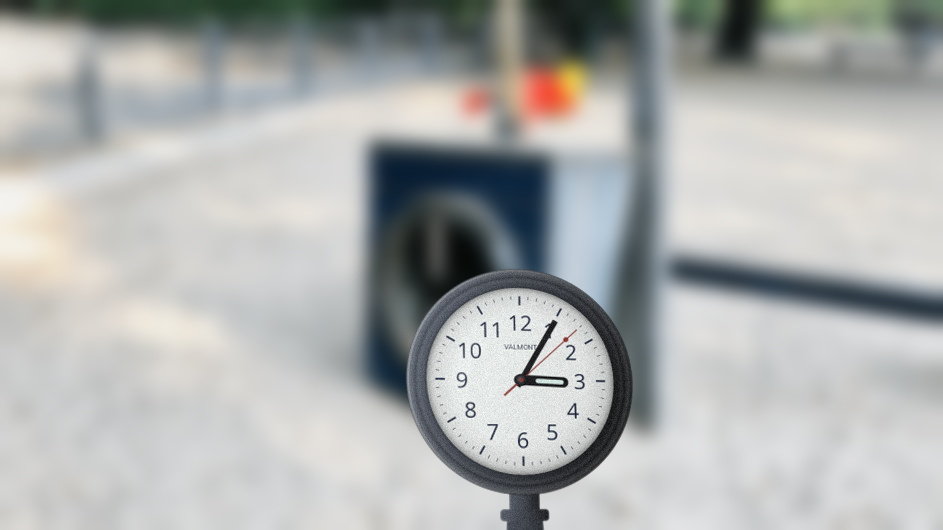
3:05:08
